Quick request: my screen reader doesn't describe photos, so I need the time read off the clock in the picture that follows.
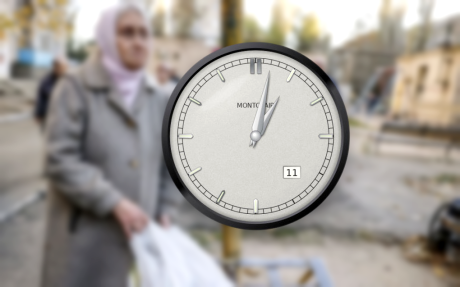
1:02
